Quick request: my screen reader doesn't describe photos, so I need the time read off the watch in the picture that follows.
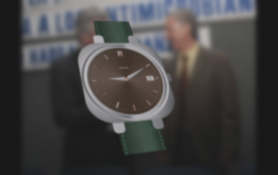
9:10
